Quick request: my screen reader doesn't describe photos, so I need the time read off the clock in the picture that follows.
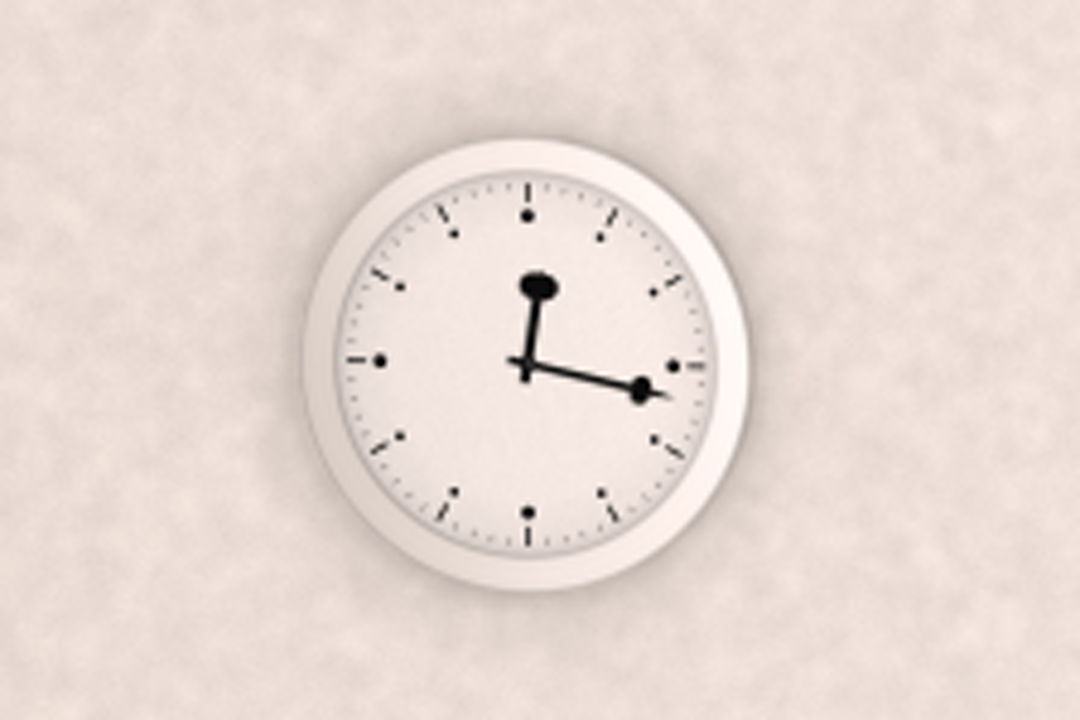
12:17
